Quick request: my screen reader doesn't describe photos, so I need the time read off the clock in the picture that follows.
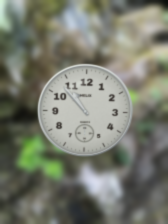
10:53
